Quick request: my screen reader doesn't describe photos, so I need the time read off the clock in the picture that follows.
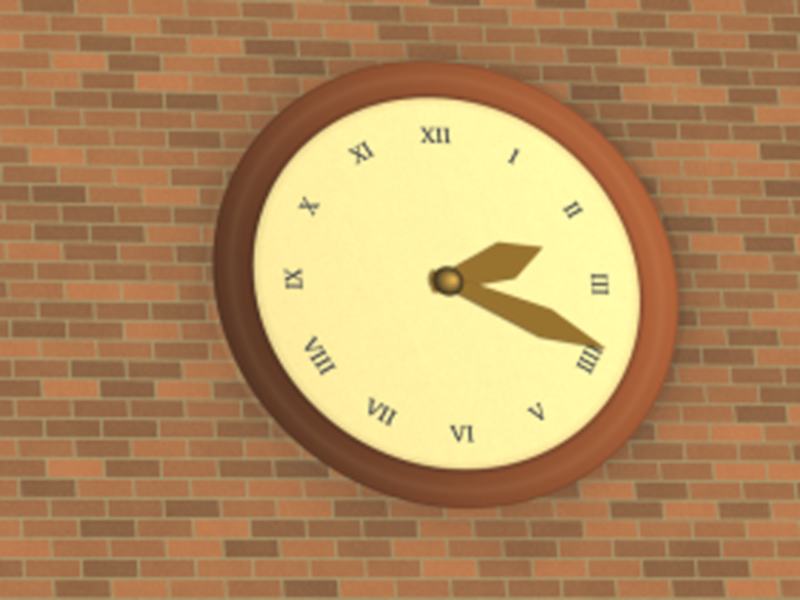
2:19
